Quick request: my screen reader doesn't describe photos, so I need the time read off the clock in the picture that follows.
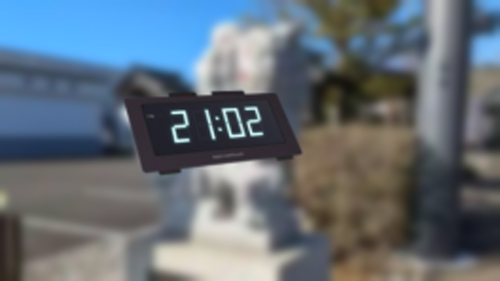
21:02
